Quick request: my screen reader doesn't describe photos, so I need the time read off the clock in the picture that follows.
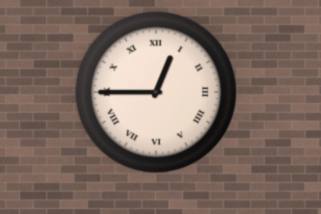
12:45
